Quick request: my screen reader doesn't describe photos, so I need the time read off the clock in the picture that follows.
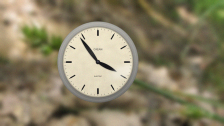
3:54
